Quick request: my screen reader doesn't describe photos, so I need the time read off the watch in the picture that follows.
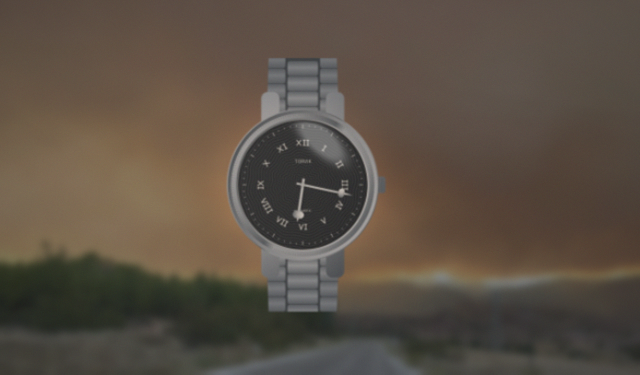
6:17
